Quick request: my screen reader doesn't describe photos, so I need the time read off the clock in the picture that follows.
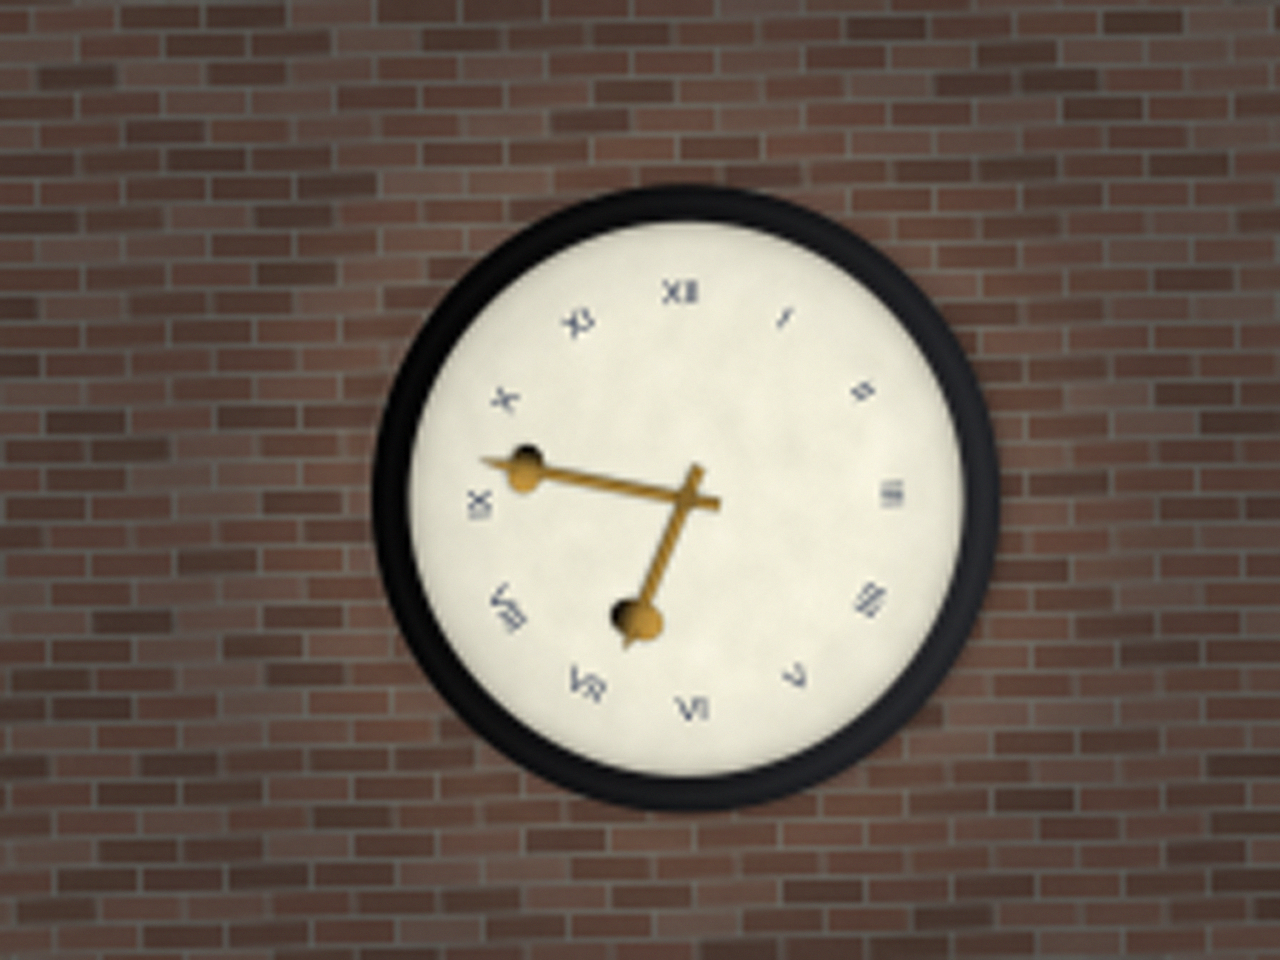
6:47
